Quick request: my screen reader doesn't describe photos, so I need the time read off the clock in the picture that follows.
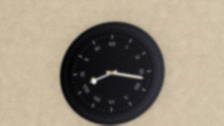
8:17
